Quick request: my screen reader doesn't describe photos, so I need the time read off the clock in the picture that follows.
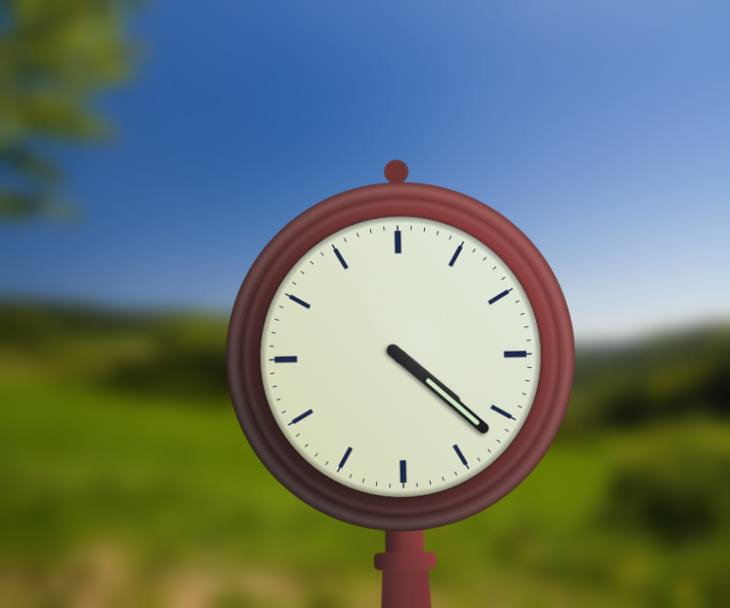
4:22
